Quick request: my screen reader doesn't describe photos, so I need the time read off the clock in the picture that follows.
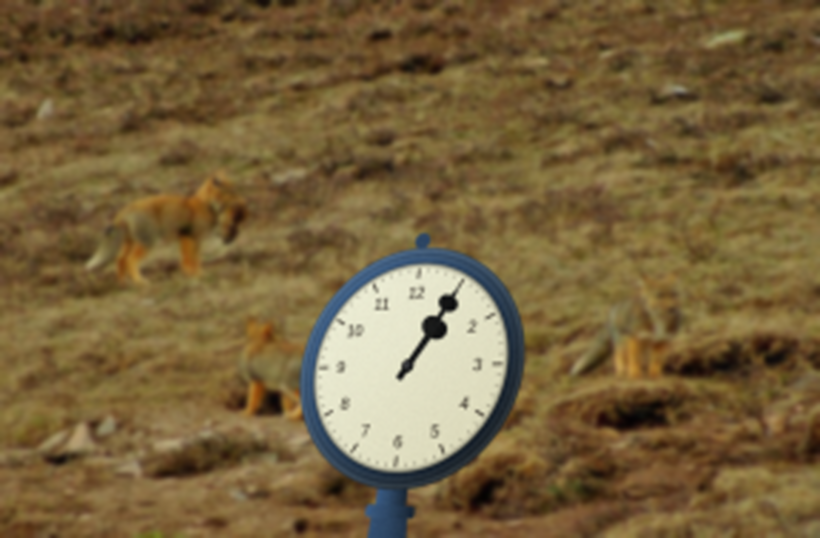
1:05
